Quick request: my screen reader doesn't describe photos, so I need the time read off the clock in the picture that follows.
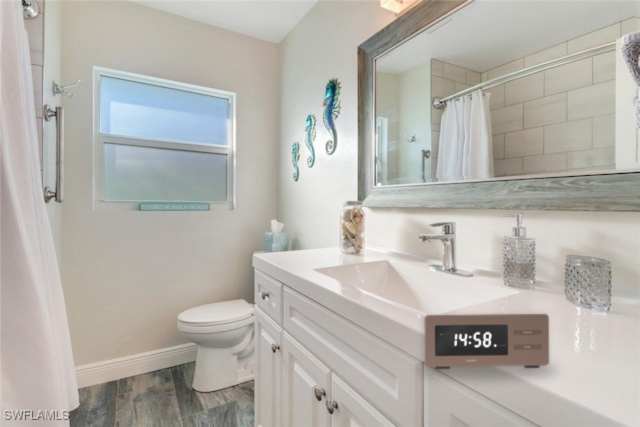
14:58
